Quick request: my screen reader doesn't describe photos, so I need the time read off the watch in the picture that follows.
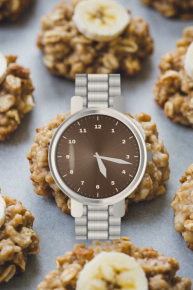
5:17
